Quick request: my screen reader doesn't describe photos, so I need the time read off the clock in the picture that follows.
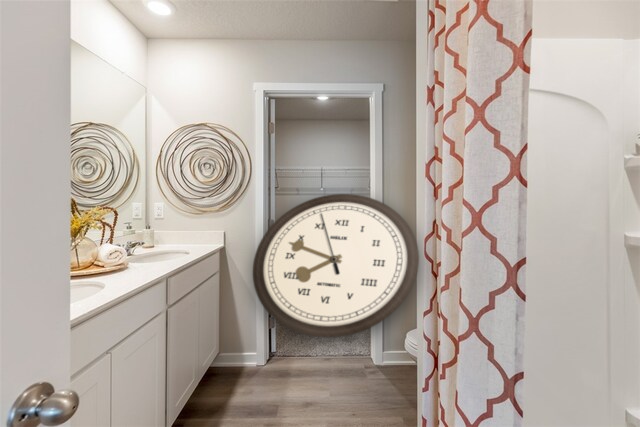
7:47:56
